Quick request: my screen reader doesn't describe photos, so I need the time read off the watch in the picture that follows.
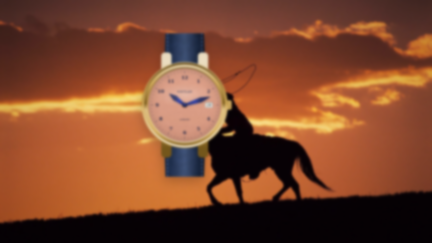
10:12
